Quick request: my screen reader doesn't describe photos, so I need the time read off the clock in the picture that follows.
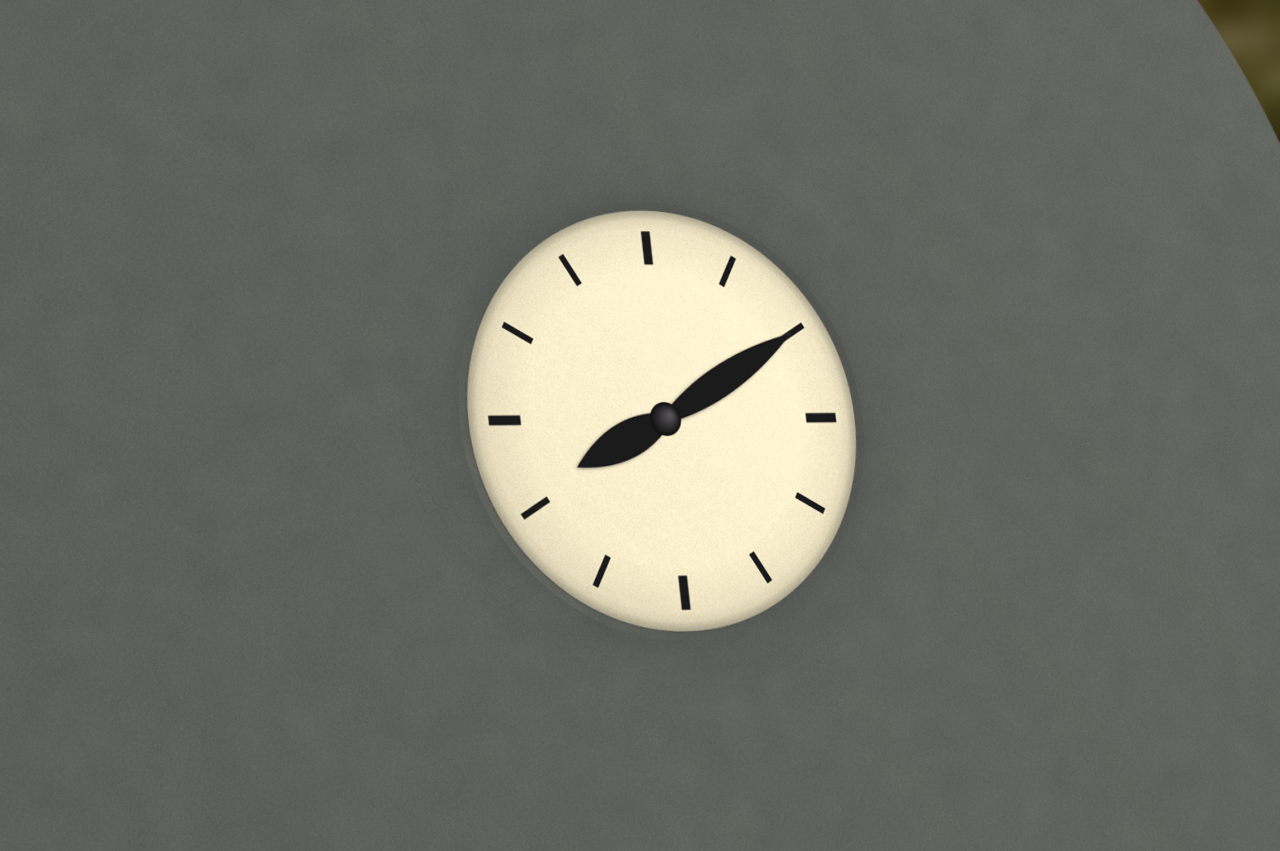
8:10
